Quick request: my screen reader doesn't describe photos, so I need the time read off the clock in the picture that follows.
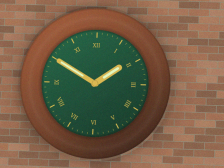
1:50
